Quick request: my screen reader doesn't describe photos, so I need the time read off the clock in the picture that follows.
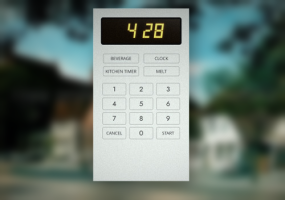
4:28
